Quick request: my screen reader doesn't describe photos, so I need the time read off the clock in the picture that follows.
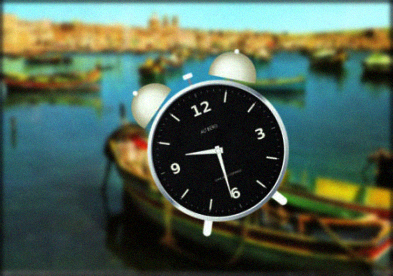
9:31
